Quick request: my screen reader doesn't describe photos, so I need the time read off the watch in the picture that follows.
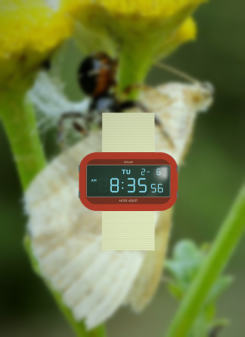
8:35:56
